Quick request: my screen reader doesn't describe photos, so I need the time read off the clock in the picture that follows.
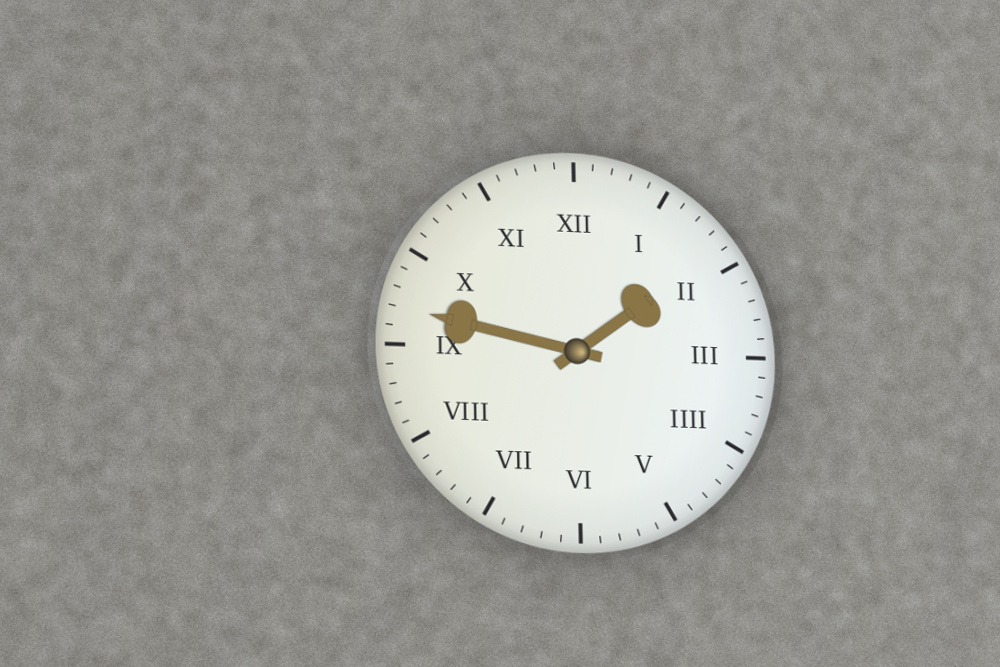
1:47
